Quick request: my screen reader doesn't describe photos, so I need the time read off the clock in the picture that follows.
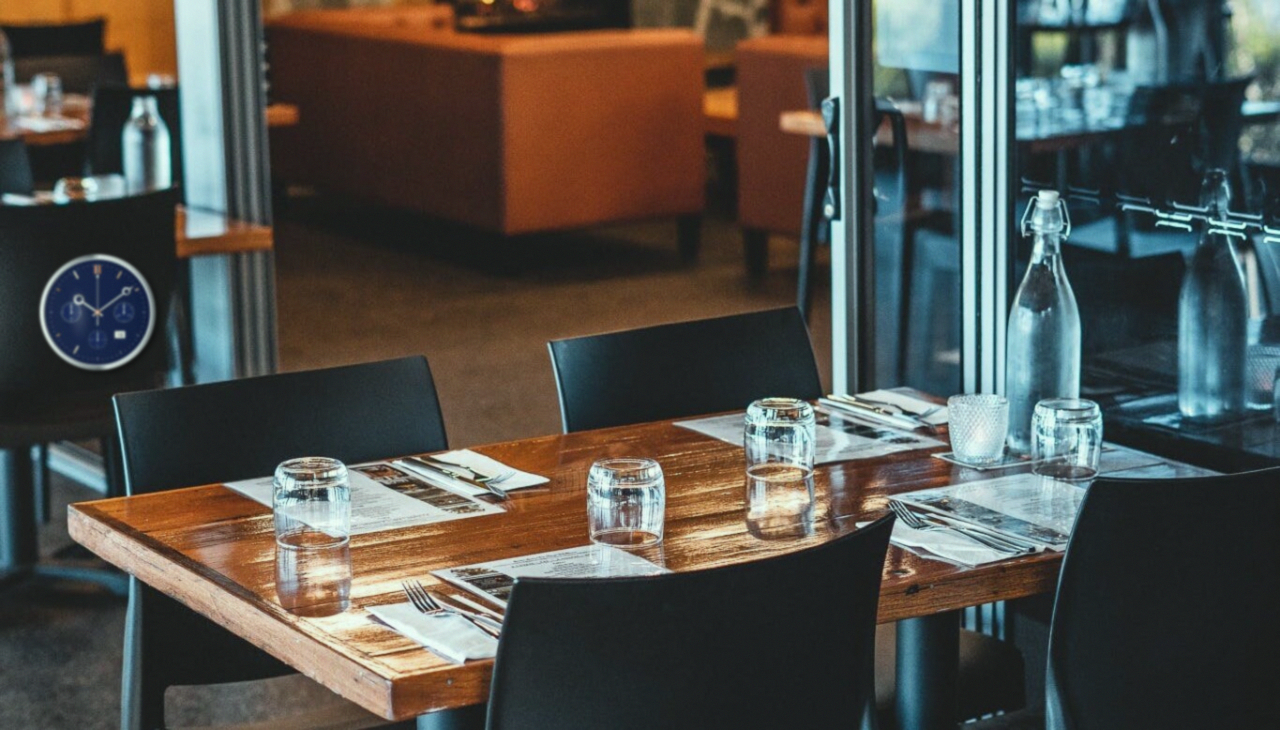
10:09
